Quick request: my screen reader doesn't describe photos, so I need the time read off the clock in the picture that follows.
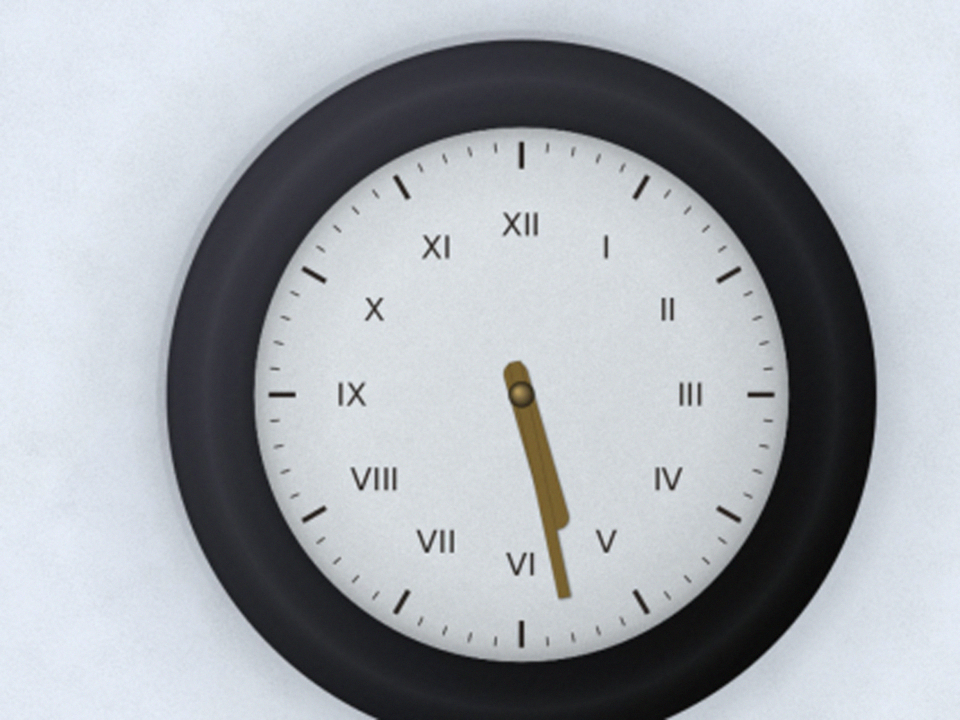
5:28
